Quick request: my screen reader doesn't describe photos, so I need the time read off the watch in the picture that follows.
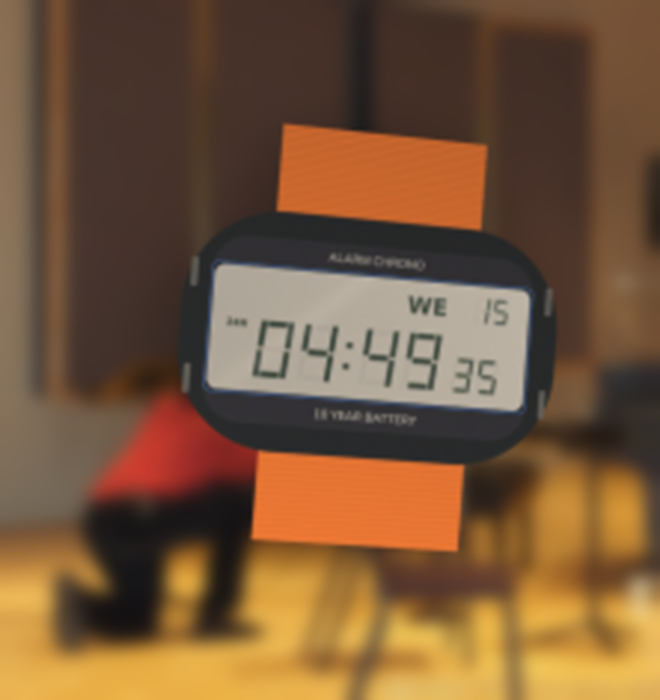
4:49:35
